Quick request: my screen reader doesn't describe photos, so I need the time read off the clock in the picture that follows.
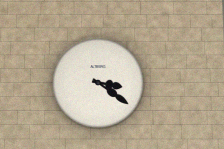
3:21
